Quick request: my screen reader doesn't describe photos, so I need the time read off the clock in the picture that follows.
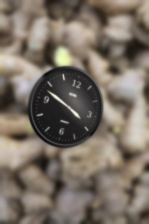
3:48
